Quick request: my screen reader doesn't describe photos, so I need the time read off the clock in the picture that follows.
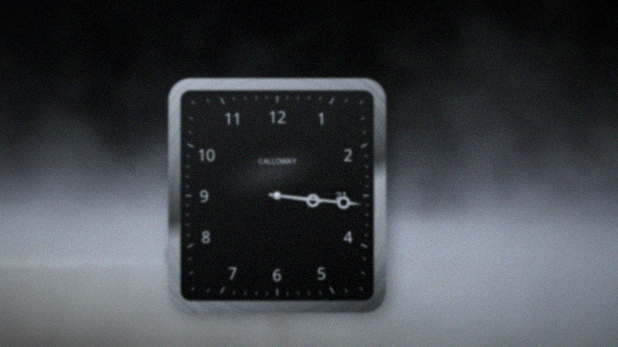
3:16
